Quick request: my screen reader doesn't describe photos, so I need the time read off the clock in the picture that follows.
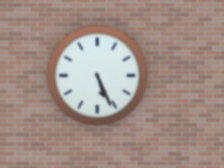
5:26
